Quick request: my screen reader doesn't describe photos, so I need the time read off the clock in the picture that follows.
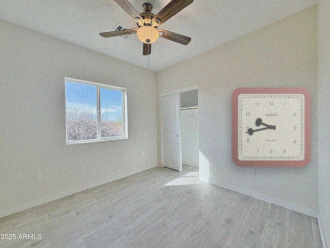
9:43
